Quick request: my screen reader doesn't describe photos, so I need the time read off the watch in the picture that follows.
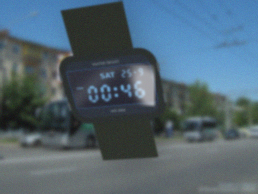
0:46
